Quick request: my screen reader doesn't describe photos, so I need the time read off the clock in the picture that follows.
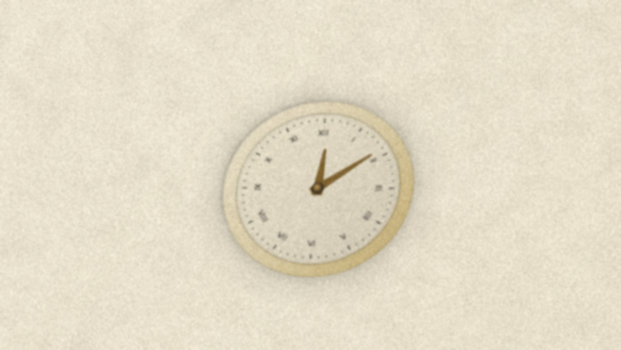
12:09
